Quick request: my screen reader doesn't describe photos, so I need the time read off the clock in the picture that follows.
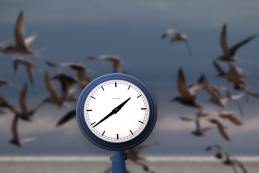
1:39
